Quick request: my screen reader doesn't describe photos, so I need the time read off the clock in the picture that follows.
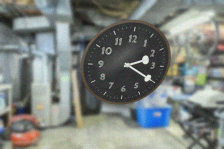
2:20
